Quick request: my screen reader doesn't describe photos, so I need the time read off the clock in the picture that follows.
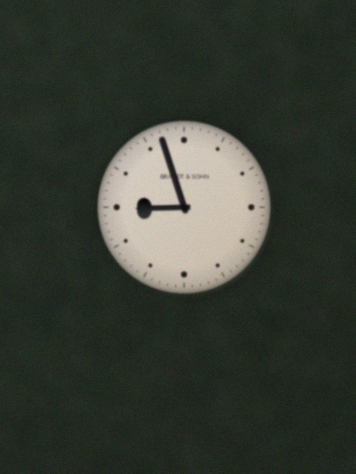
8:57
